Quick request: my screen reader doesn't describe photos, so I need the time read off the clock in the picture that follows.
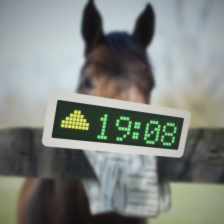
19:08
